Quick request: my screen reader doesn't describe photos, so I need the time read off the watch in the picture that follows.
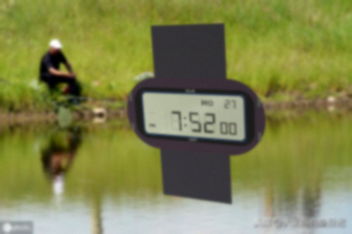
7:52
